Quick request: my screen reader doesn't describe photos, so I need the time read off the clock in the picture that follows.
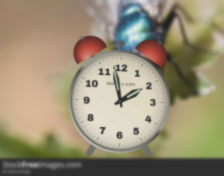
1:58
